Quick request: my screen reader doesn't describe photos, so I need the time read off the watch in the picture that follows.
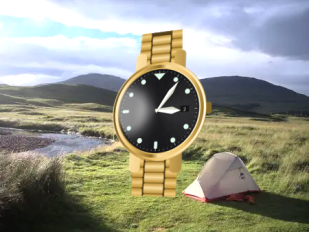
3:06
